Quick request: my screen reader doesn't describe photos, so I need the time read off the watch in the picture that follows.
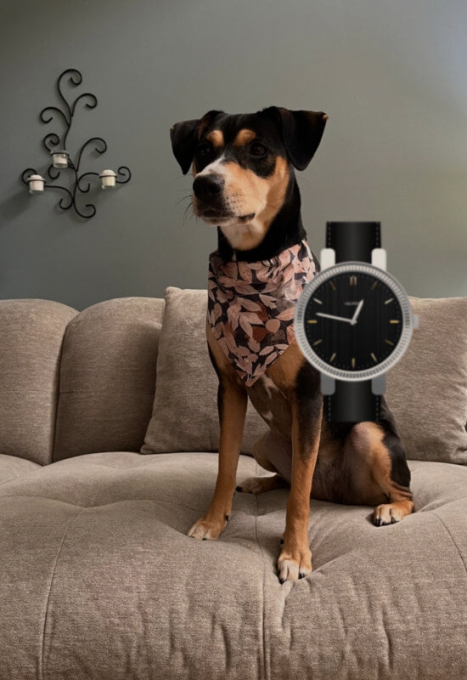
12:47
